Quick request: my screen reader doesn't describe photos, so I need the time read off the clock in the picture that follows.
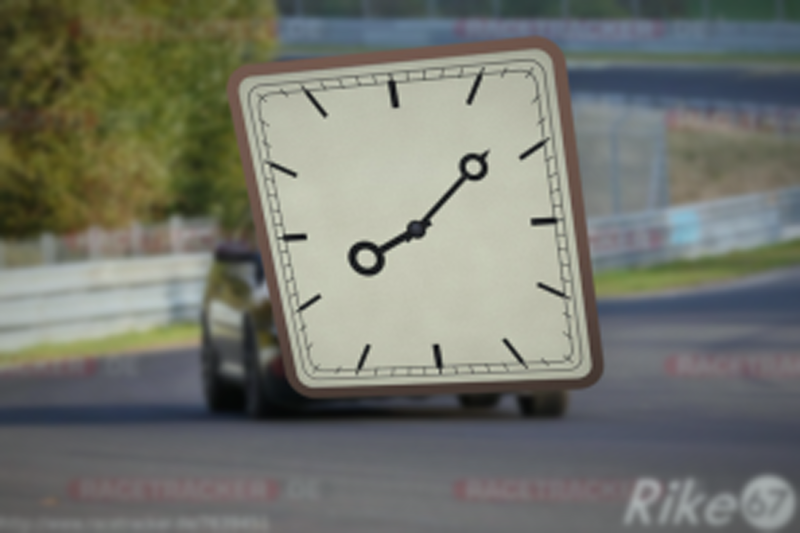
8:08
